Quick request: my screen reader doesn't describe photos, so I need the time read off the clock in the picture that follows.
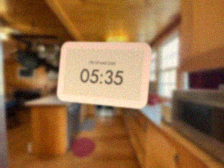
5:35
